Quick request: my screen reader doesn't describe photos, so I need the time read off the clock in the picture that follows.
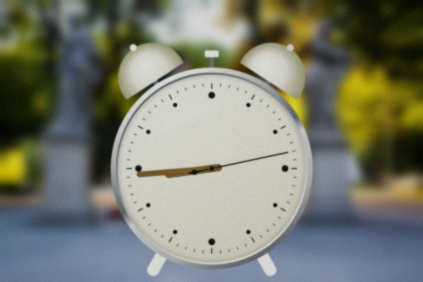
8:44:13
